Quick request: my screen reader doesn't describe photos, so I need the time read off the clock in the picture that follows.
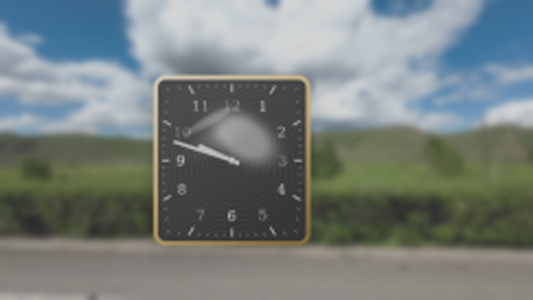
9:48
